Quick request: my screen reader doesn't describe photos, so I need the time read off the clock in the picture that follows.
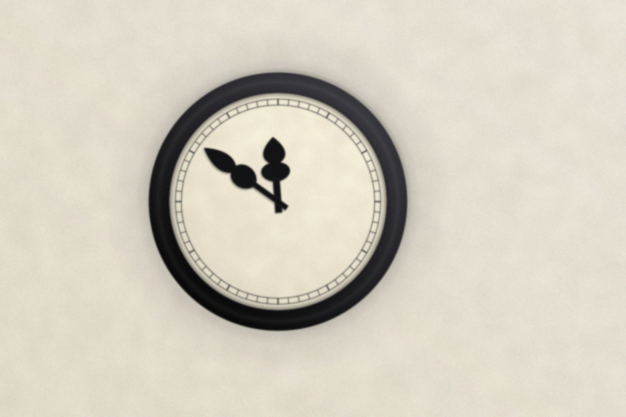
11:51
